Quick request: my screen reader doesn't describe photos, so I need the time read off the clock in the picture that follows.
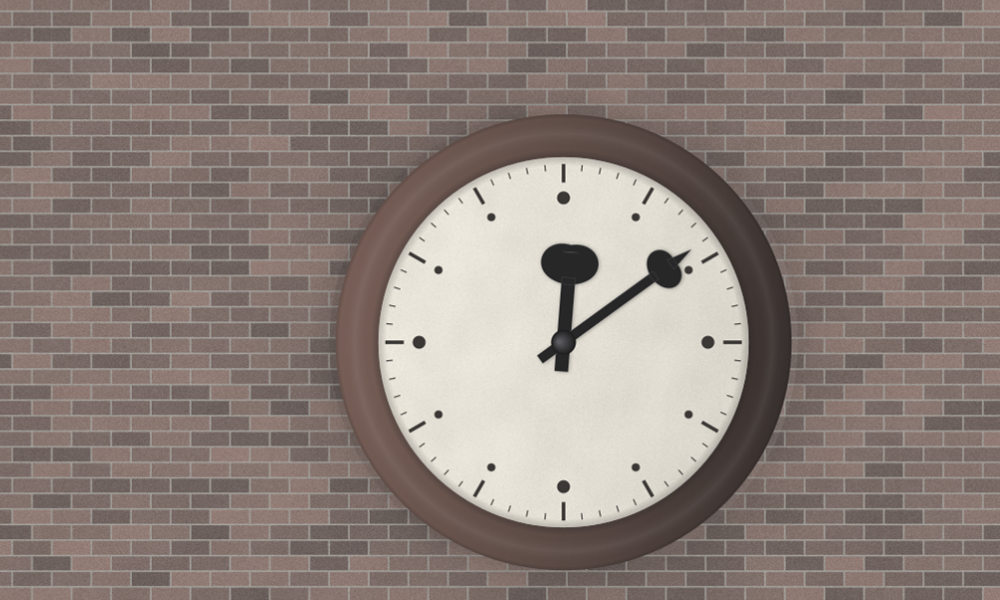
12:09
